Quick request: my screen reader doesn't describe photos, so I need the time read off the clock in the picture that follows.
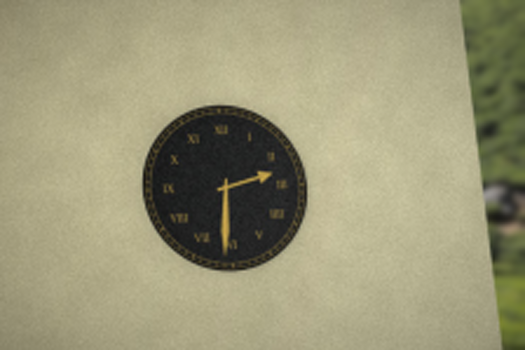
2:31
